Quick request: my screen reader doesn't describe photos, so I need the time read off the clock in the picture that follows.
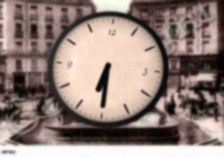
6:30
